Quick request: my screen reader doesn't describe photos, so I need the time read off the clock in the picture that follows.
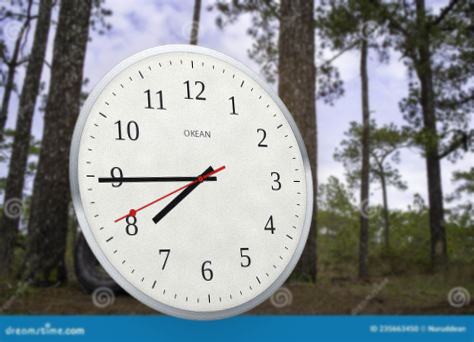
7:44:41
